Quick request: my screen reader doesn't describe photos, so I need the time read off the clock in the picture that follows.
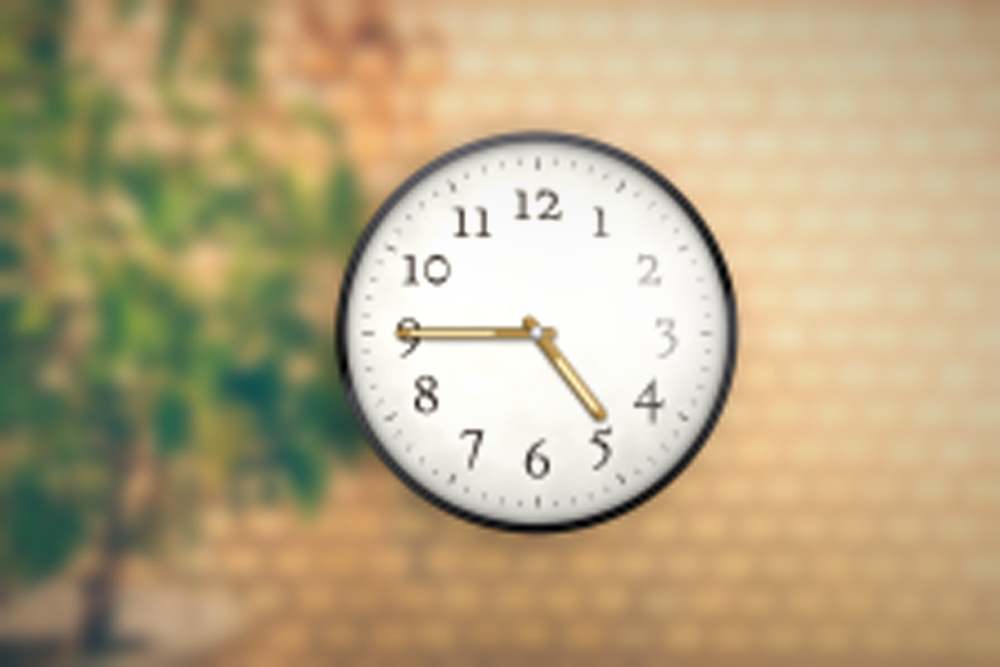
4:45
